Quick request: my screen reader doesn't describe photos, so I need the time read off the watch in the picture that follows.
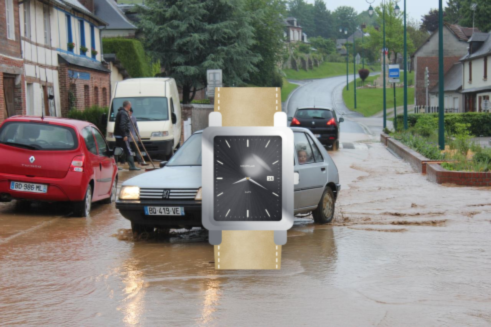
8:20
